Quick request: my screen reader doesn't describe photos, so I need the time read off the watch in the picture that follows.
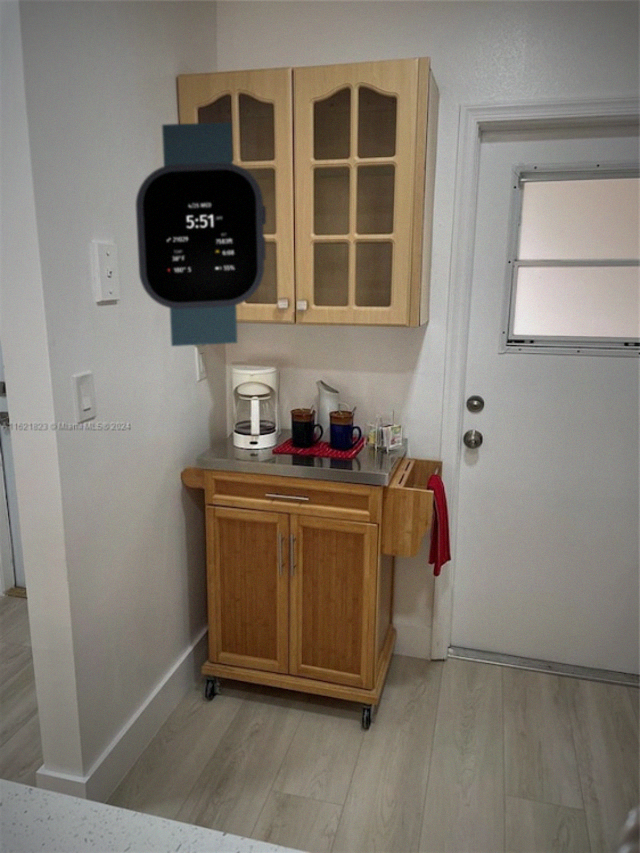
5:51
